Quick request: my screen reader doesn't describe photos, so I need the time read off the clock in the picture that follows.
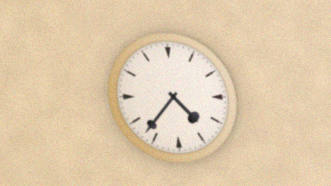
4:37
